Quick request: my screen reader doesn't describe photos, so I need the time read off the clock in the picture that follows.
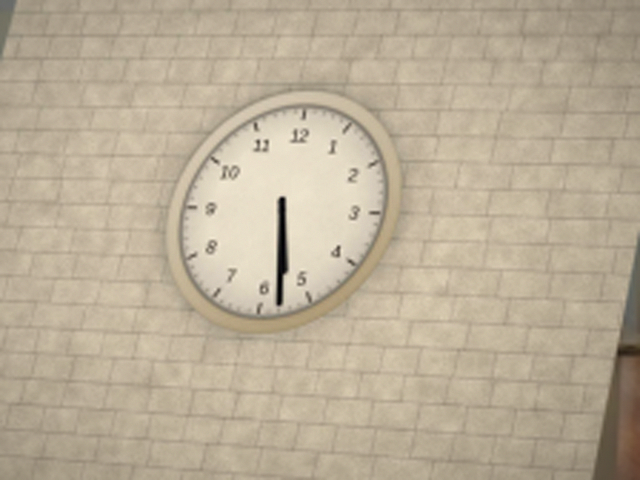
5:28
